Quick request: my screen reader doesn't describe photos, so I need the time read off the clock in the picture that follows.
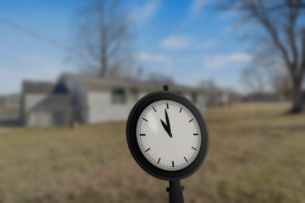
10:59
